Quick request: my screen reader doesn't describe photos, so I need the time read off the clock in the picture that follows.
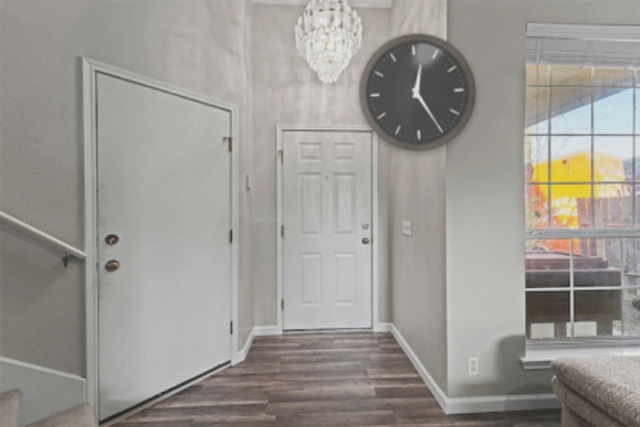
12:25
